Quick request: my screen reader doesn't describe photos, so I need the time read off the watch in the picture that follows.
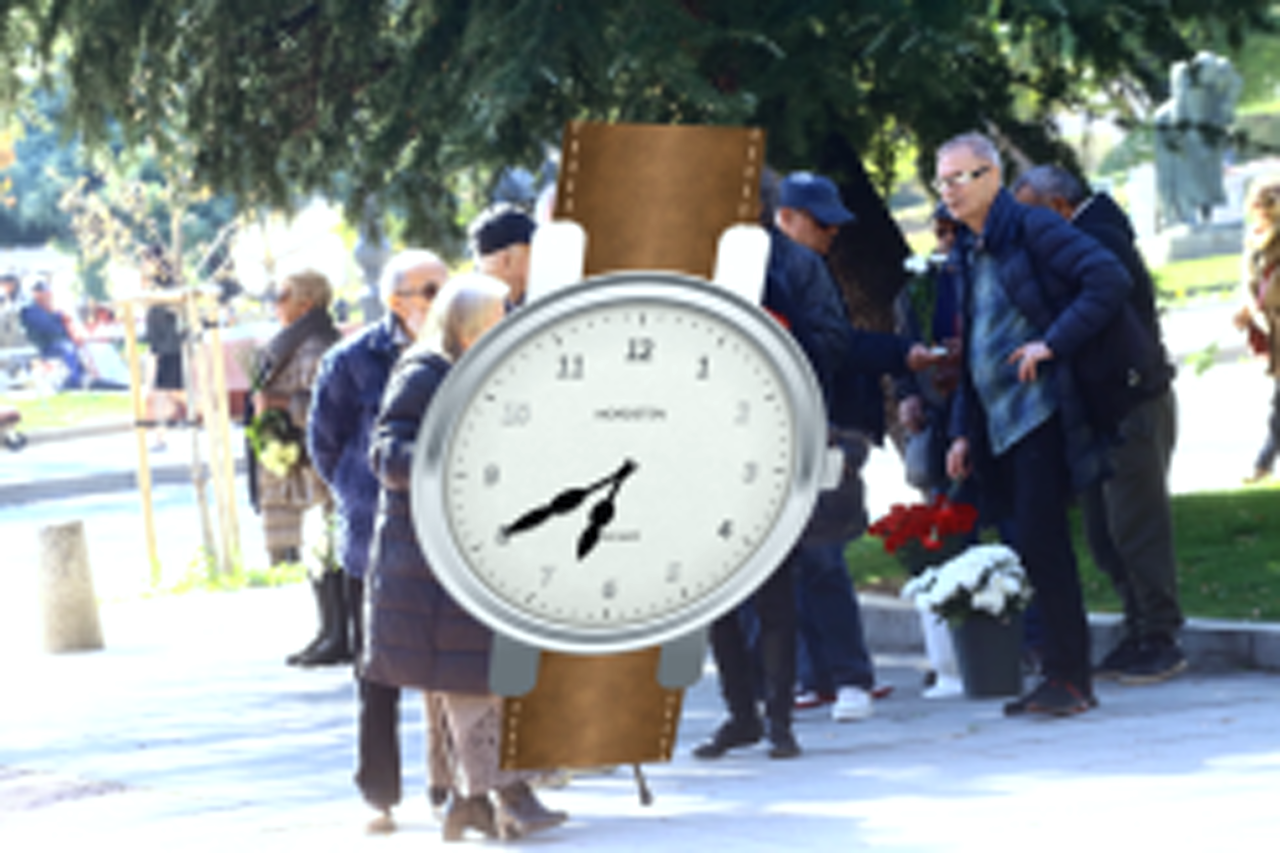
6:40
